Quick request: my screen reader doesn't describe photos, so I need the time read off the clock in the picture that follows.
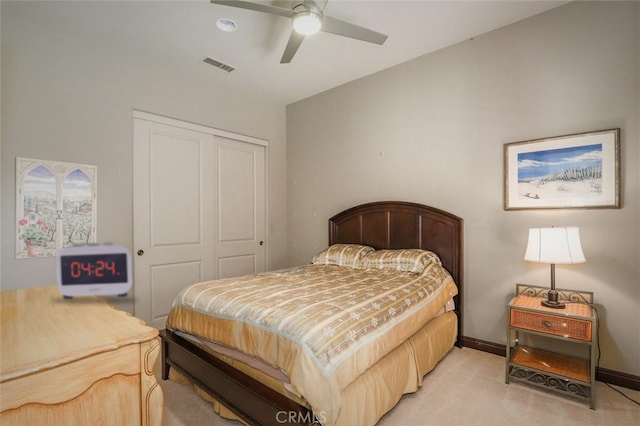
4:24
